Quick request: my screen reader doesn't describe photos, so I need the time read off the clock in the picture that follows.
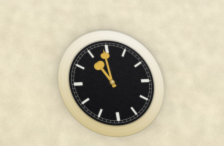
10:59
